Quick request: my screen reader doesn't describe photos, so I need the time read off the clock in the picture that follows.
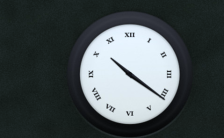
10:21
